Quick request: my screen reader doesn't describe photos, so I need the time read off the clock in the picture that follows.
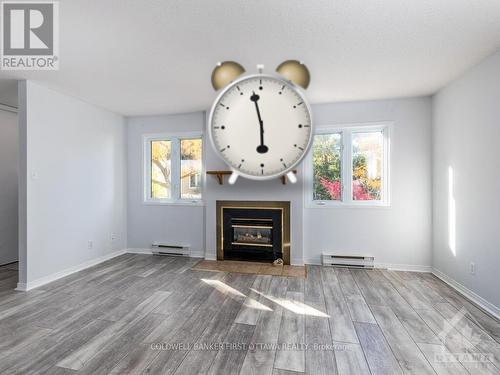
5:58
